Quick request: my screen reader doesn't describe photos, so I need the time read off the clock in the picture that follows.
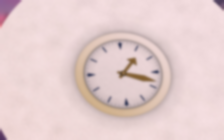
1:18
